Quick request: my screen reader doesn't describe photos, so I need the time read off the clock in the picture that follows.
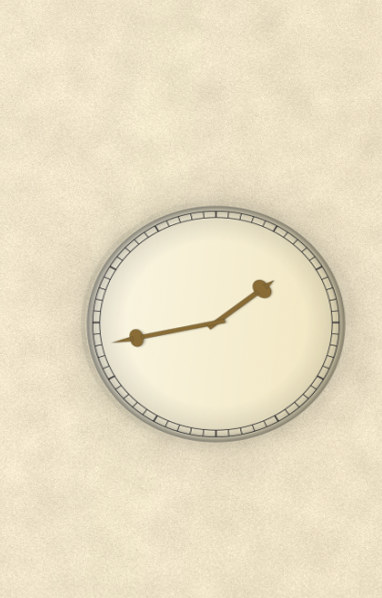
1:43
